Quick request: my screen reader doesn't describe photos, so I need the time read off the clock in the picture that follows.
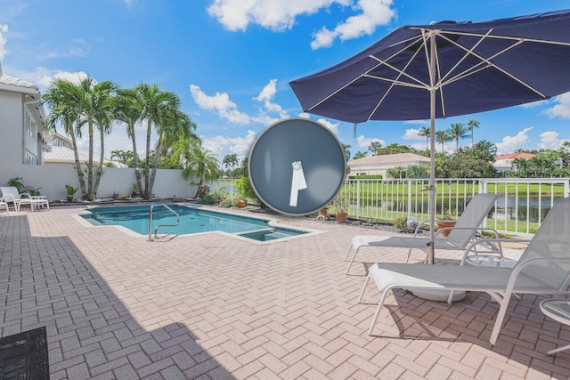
5:31
